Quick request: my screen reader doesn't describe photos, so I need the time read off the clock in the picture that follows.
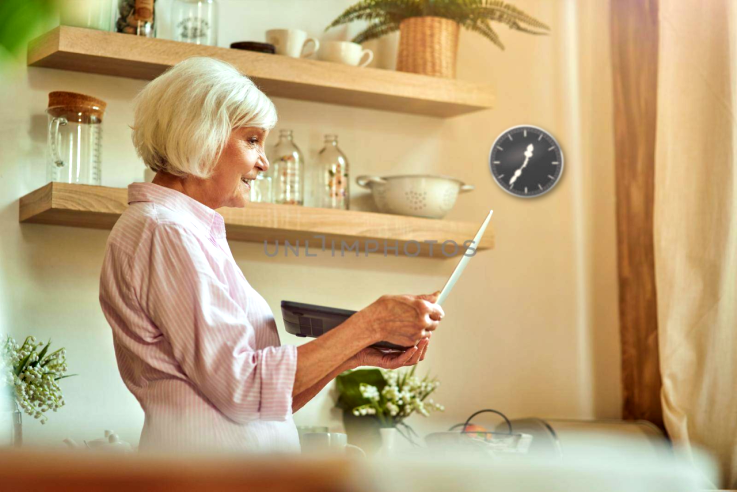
12:36
